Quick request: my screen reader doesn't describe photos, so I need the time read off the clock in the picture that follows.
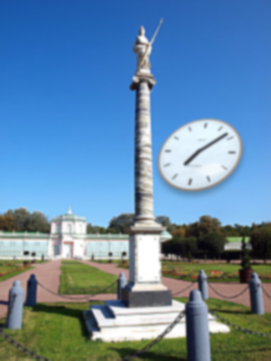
7:08
